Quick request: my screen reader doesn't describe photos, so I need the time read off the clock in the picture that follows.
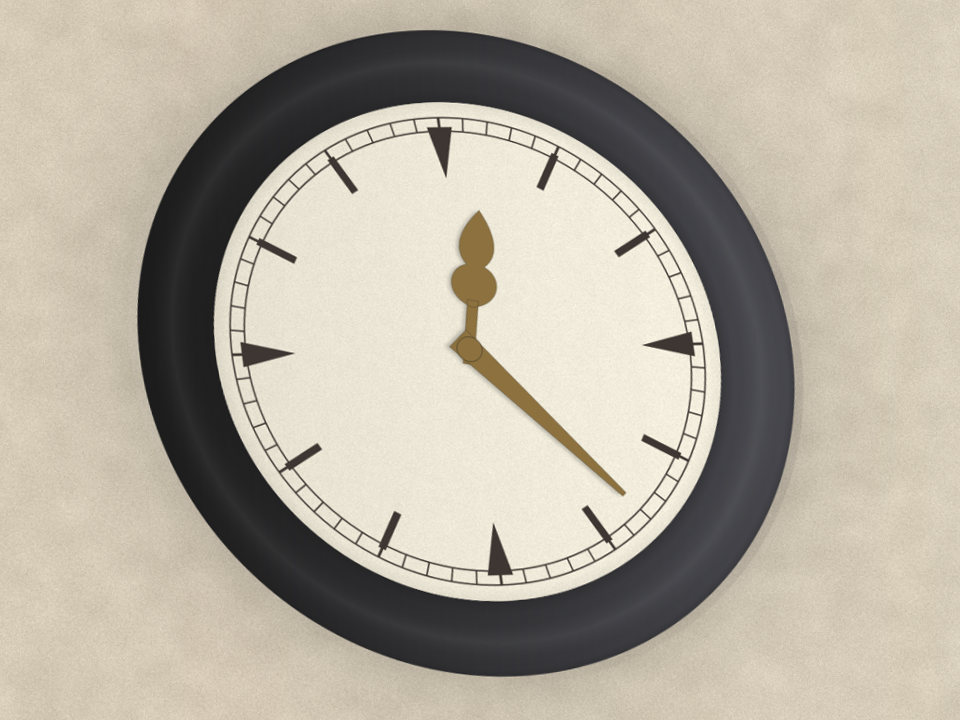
12:23
